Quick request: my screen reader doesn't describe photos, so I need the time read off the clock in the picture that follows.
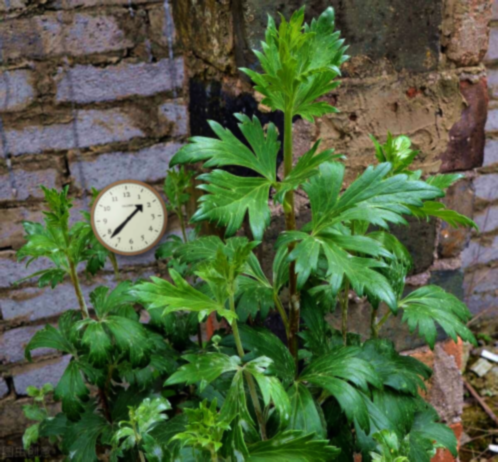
1:38
